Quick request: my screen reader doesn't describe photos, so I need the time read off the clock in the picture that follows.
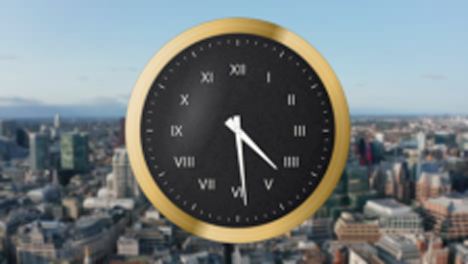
4:29
